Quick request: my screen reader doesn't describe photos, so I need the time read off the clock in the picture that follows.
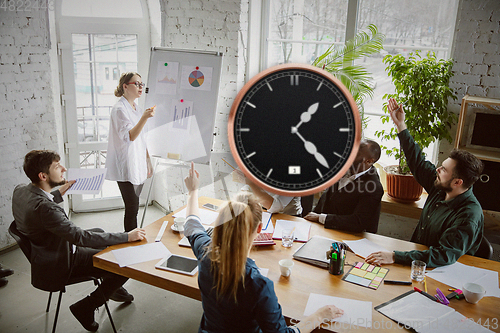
1:23
